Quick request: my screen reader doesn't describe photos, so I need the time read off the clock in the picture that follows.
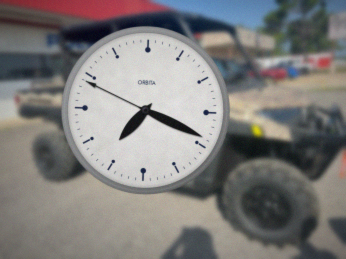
7:18:49
